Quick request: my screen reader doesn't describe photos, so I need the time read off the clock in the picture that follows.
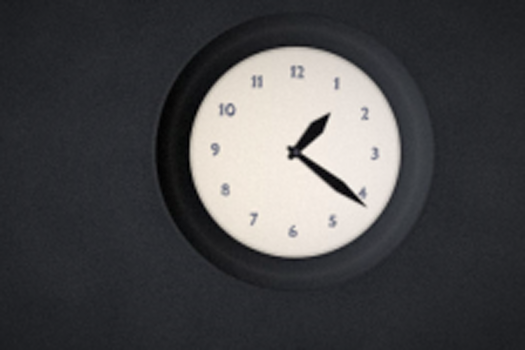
1:21
